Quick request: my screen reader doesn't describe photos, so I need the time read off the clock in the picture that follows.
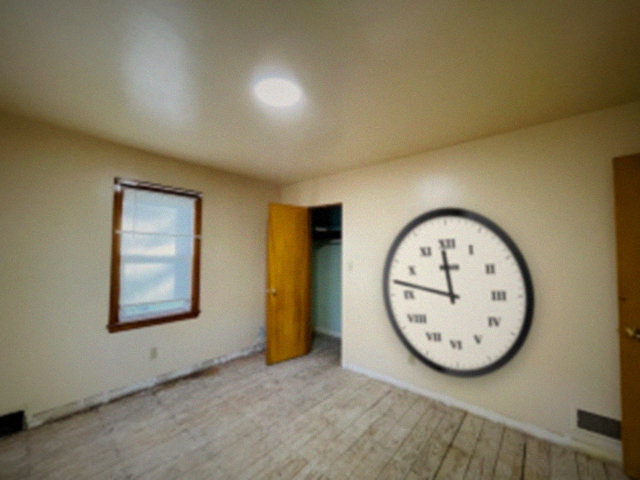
11:47
